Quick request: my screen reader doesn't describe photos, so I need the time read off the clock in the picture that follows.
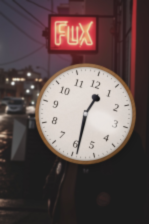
12:29
